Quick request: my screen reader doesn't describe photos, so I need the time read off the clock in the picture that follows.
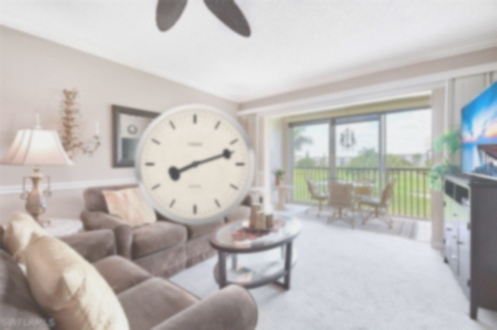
8:12
